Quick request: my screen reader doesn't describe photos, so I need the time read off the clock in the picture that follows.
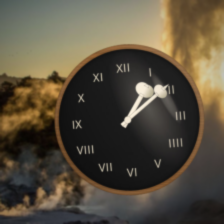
1:09
